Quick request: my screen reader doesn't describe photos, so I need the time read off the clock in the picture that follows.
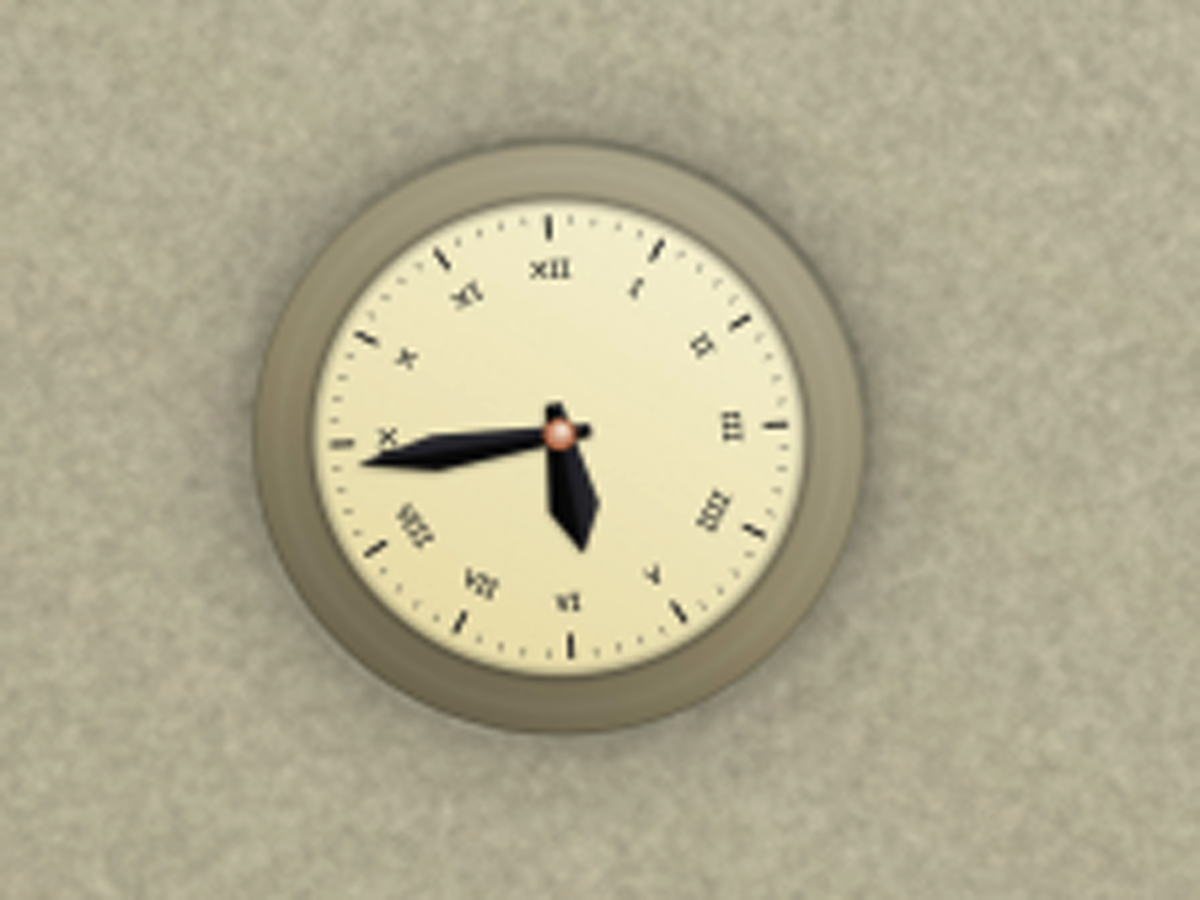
5:44
